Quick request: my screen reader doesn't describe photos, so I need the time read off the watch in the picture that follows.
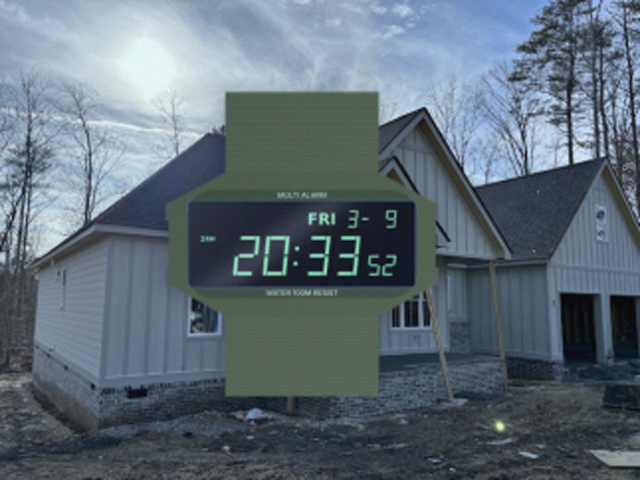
20:33:52
